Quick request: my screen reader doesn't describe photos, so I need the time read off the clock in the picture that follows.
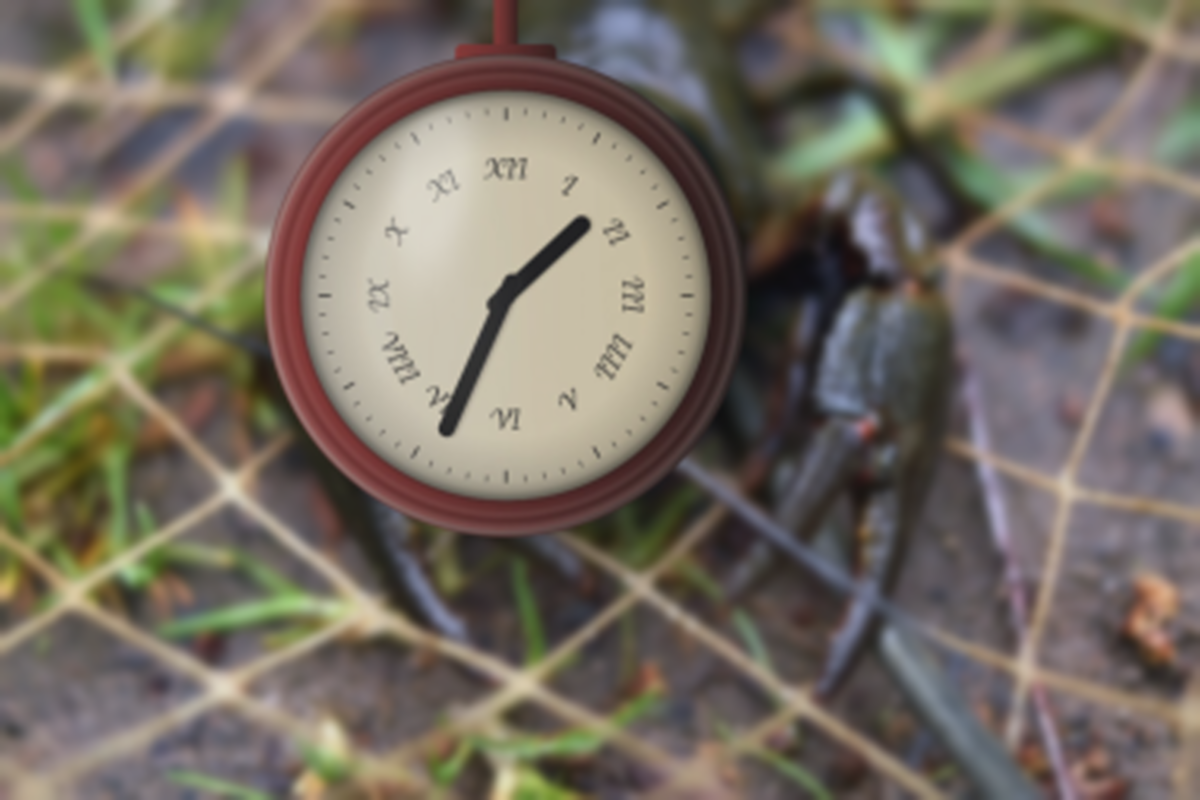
1:34
